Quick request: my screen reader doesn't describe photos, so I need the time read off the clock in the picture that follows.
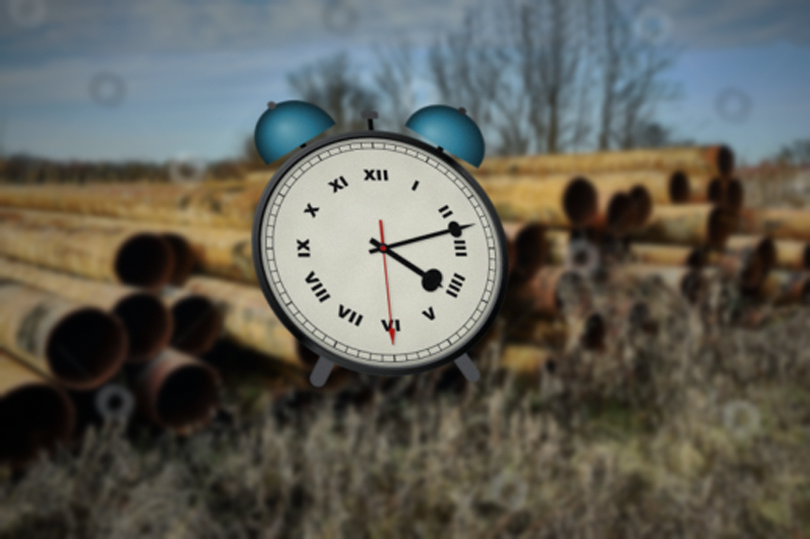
4:12:30
